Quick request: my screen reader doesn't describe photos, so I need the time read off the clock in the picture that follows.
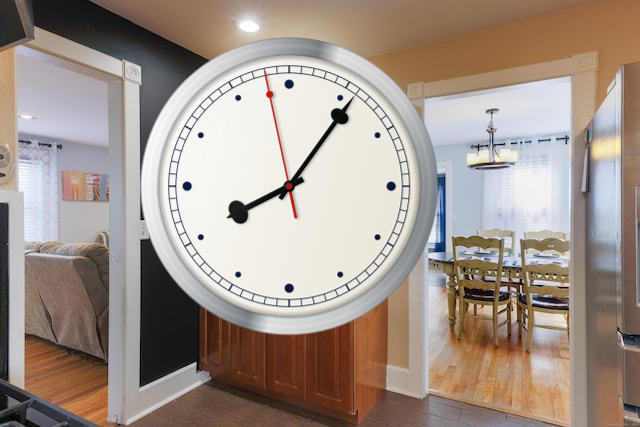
8:05:58
